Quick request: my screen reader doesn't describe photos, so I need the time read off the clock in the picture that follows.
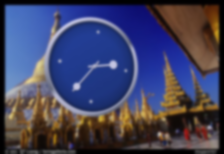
2:36
